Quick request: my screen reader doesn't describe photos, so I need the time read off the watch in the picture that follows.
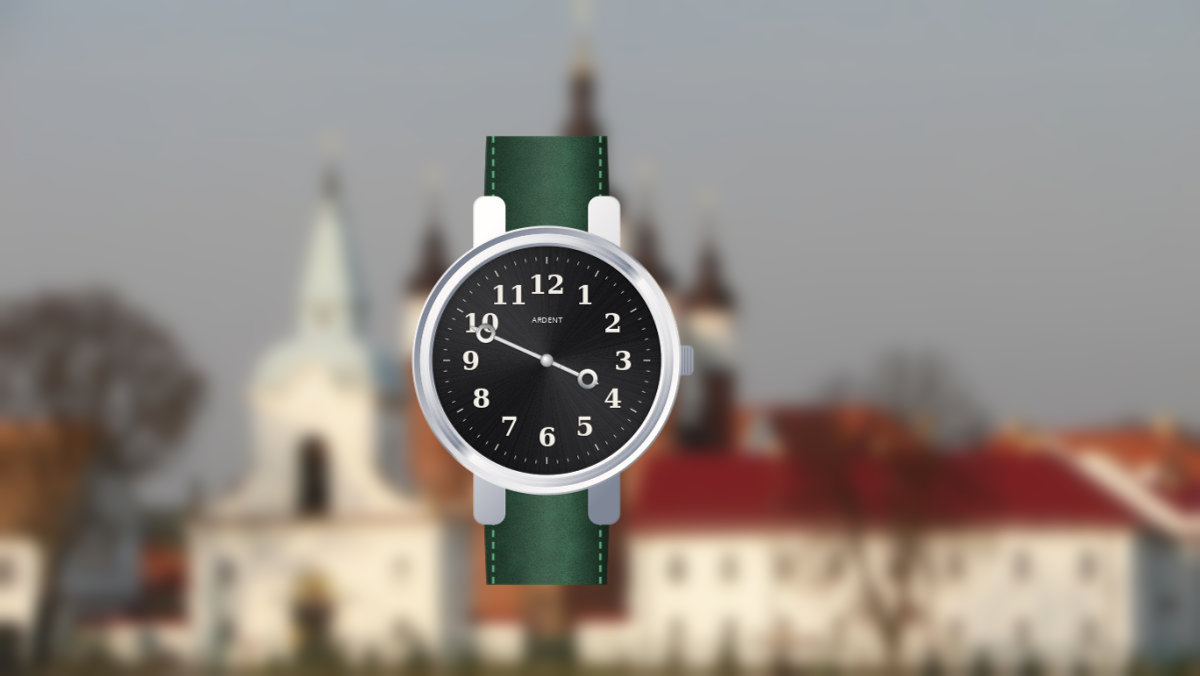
3:49
